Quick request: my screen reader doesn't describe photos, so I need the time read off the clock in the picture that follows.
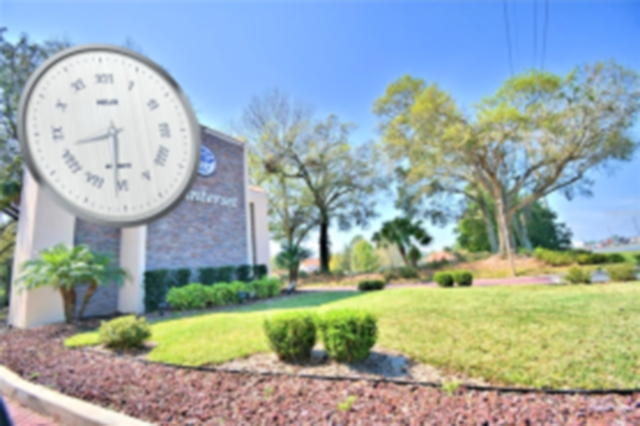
8:31
